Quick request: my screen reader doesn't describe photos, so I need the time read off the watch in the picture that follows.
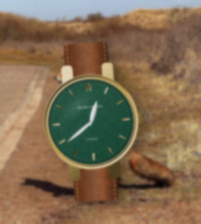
12:39
